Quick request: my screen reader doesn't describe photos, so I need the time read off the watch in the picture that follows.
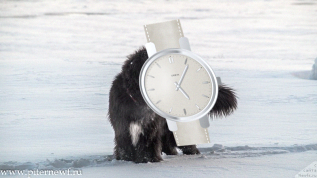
5:06
